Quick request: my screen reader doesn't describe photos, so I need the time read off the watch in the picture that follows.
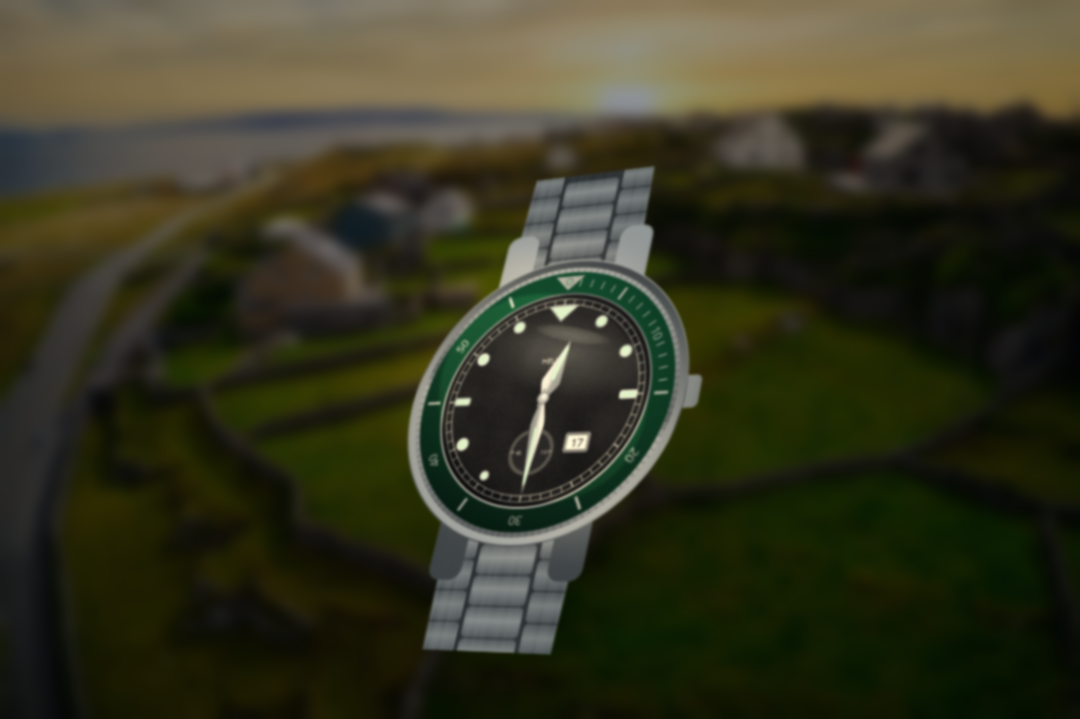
12:30
